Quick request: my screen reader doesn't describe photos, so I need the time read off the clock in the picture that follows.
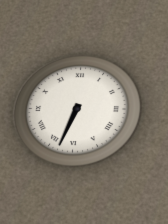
6:33
